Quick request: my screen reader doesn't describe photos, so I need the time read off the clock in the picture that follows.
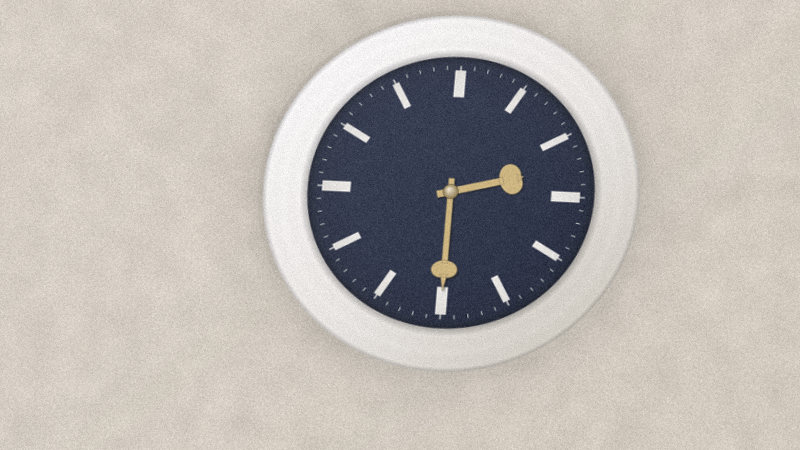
2:30
